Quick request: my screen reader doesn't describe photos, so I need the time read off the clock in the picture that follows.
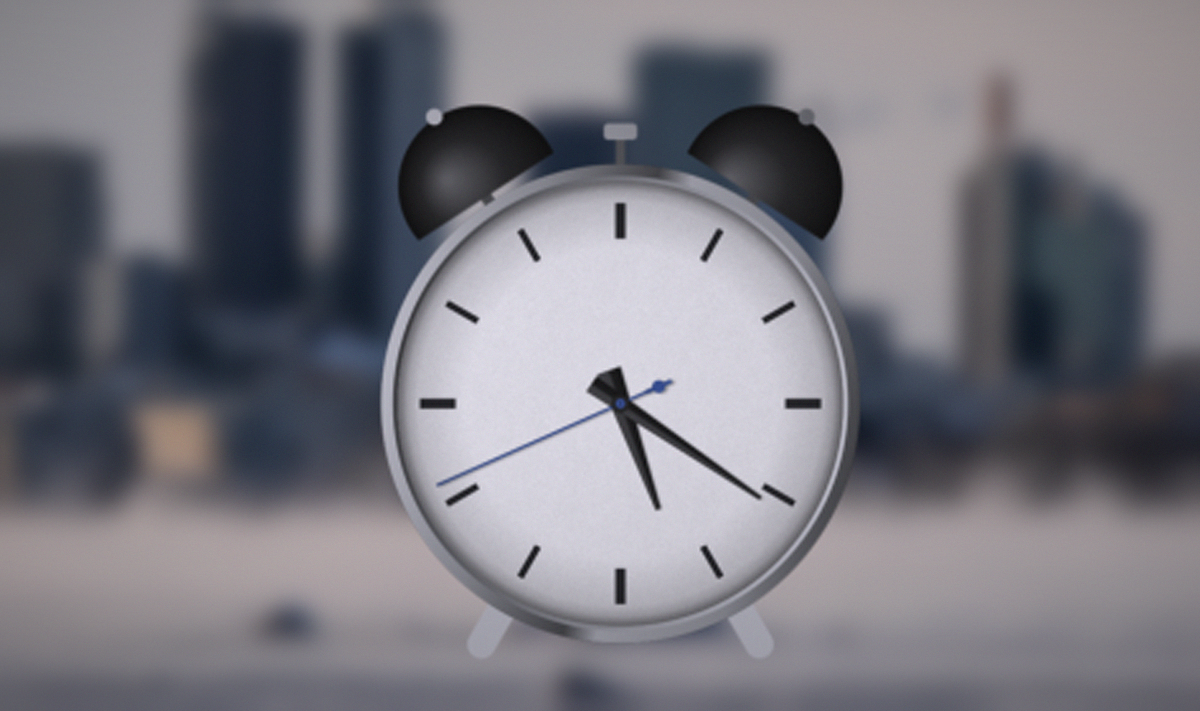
5:20:41
